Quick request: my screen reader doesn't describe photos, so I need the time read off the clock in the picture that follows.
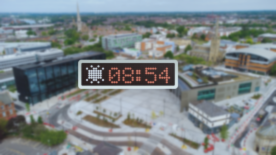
8:54
